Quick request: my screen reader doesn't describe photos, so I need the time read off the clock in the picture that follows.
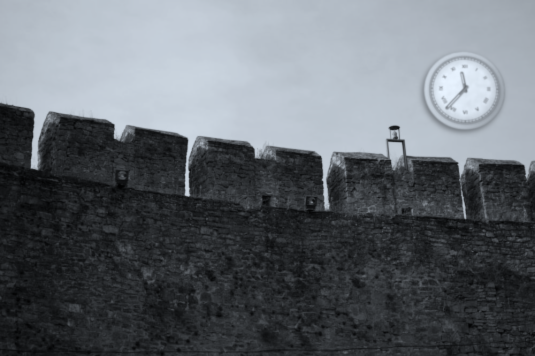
11:37
